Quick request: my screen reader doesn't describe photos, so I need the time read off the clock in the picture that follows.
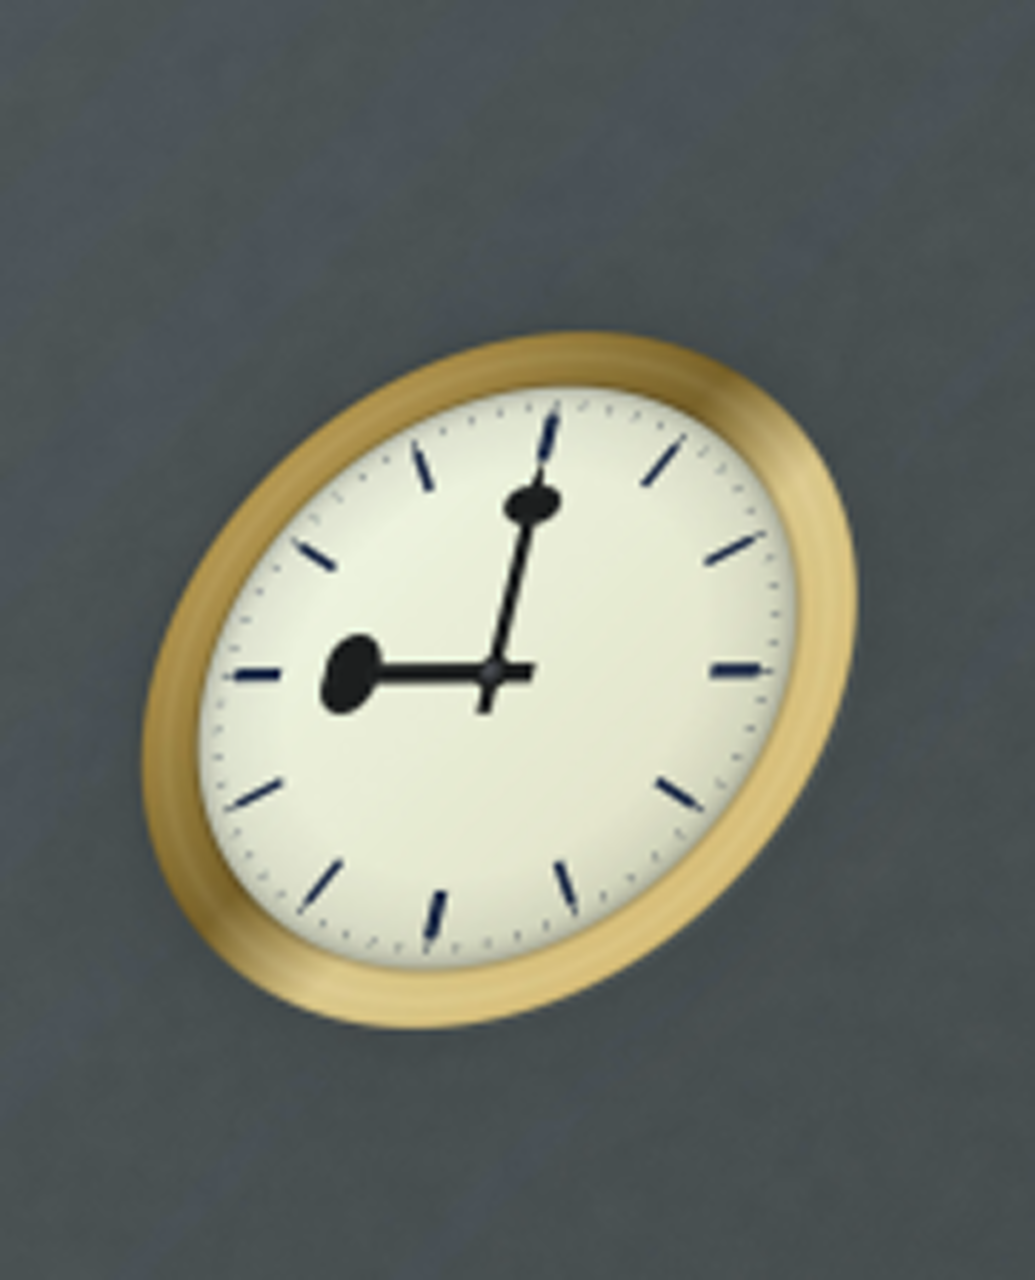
9:00
